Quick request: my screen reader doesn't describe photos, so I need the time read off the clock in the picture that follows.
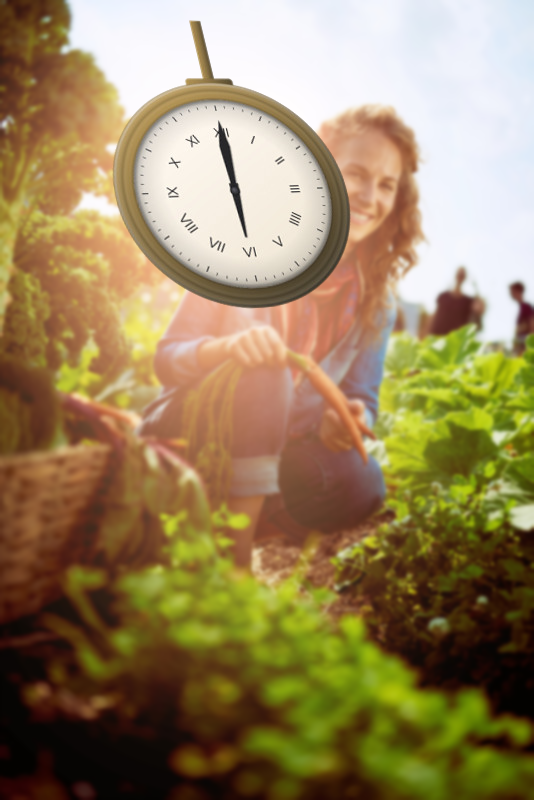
6:00
